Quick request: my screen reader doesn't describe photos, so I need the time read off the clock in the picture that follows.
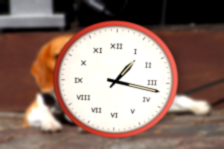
1:17
